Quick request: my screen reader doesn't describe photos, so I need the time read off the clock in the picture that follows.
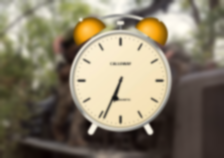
6:34
